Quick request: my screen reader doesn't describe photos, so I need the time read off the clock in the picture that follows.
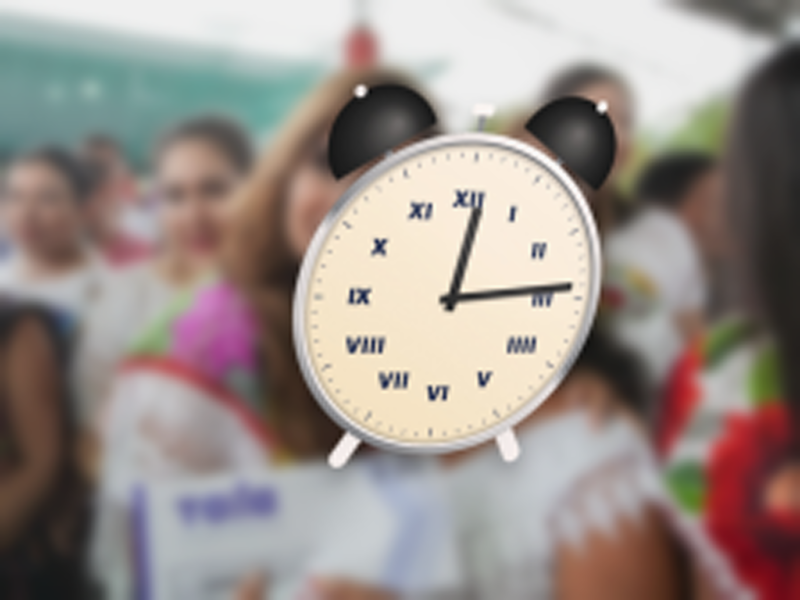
12:14
